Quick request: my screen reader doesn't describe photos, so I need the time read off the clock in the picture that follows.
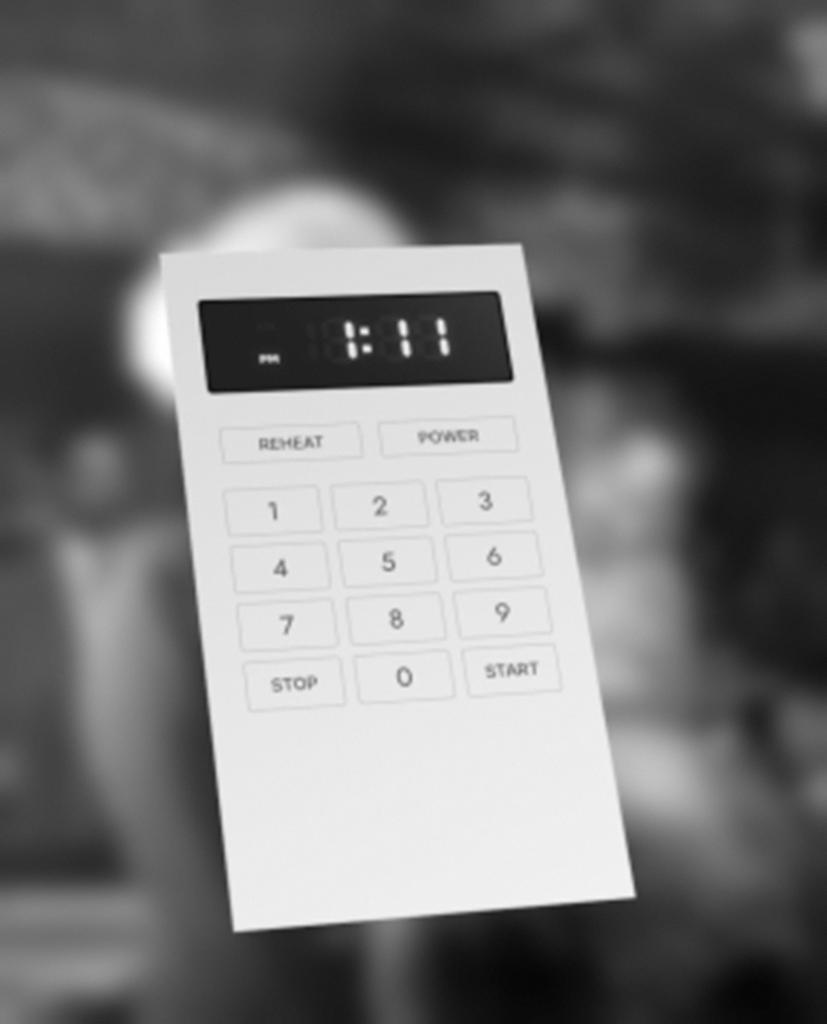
1:11
